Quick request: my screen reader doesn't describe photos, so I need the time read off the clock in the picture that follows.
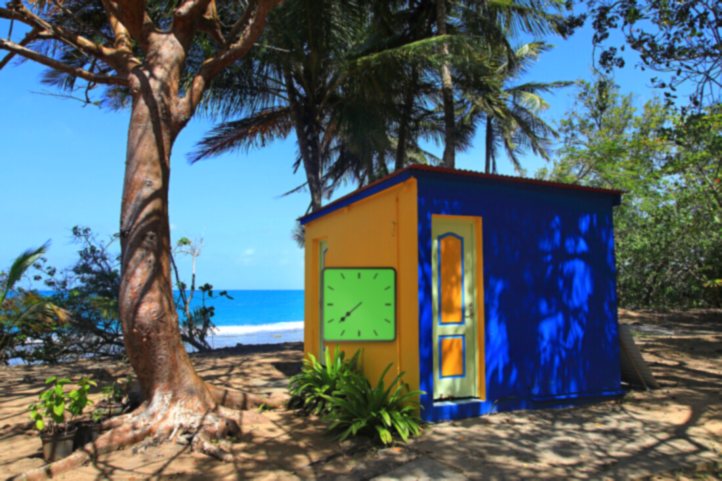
7:38
